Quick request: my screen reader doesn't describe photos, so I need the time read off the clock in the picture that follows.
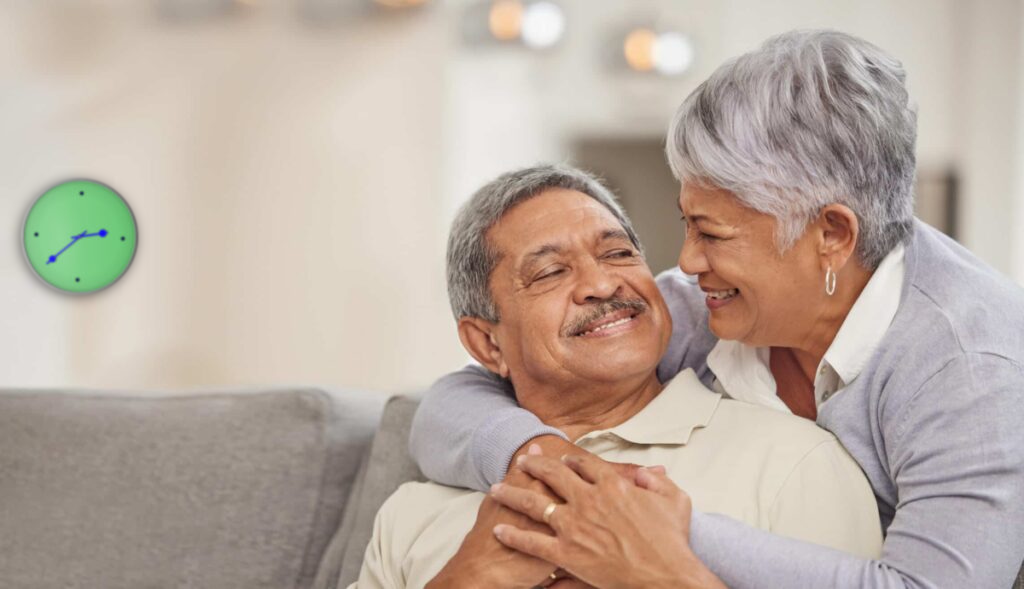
2:38
